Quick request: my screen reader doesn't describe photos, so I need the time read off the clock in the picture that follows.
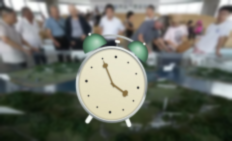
3:55
